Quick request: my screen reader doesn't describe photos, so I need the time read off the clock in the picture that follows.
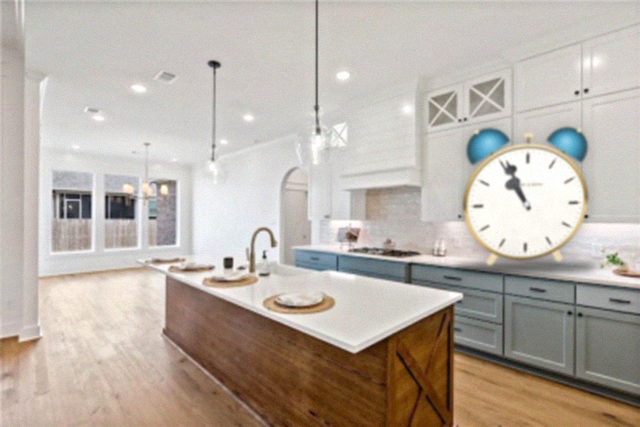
10:56
